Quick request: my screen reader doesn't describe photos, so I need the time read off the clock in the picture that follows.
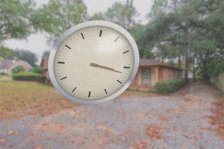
3:17
